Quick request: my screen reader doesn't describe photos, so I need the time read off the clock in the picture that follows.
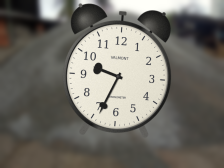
9:34
